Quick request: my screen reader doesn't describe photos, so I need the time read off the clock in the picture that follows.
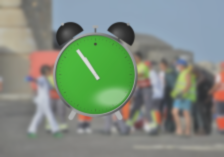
10:54
